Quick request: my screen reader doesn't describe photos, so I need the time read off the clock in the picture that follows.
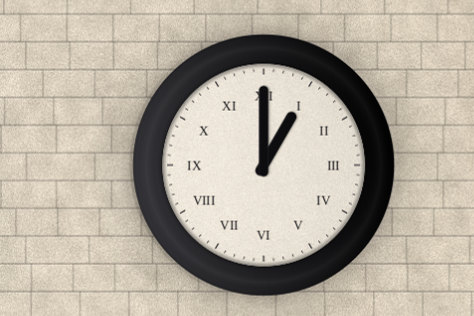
1:00
